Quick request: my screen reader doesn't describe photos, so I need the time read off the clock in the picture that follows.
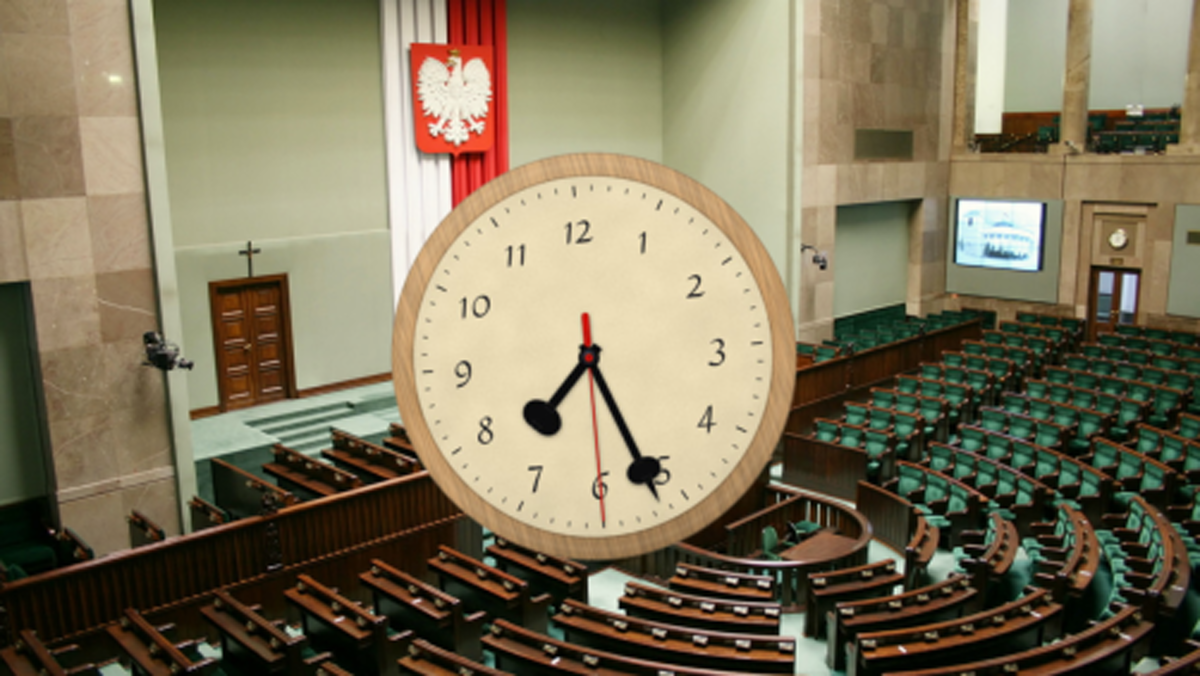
7:26:30
